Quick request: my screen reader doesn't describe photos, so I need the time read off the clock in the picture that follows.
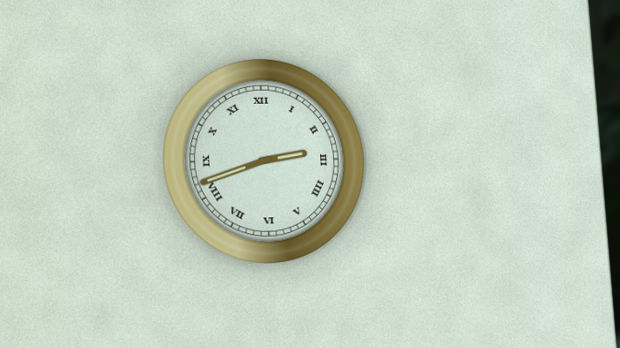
2:42
